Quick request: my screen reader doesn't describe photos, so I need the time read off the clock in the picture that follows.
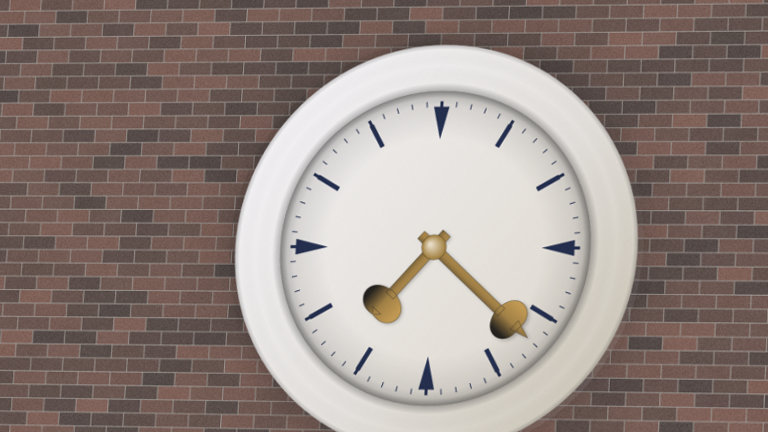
7:22
